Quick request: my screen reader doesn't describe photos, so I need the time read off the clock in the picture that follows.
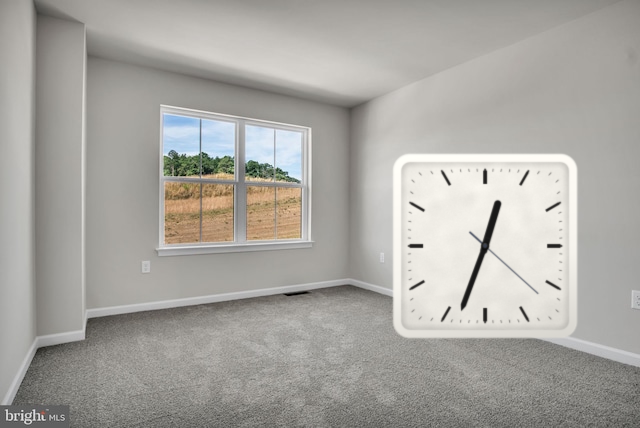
12:33:22
